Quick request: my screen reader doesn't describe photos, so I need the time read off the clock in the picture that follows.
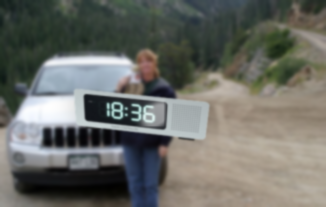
18:36
